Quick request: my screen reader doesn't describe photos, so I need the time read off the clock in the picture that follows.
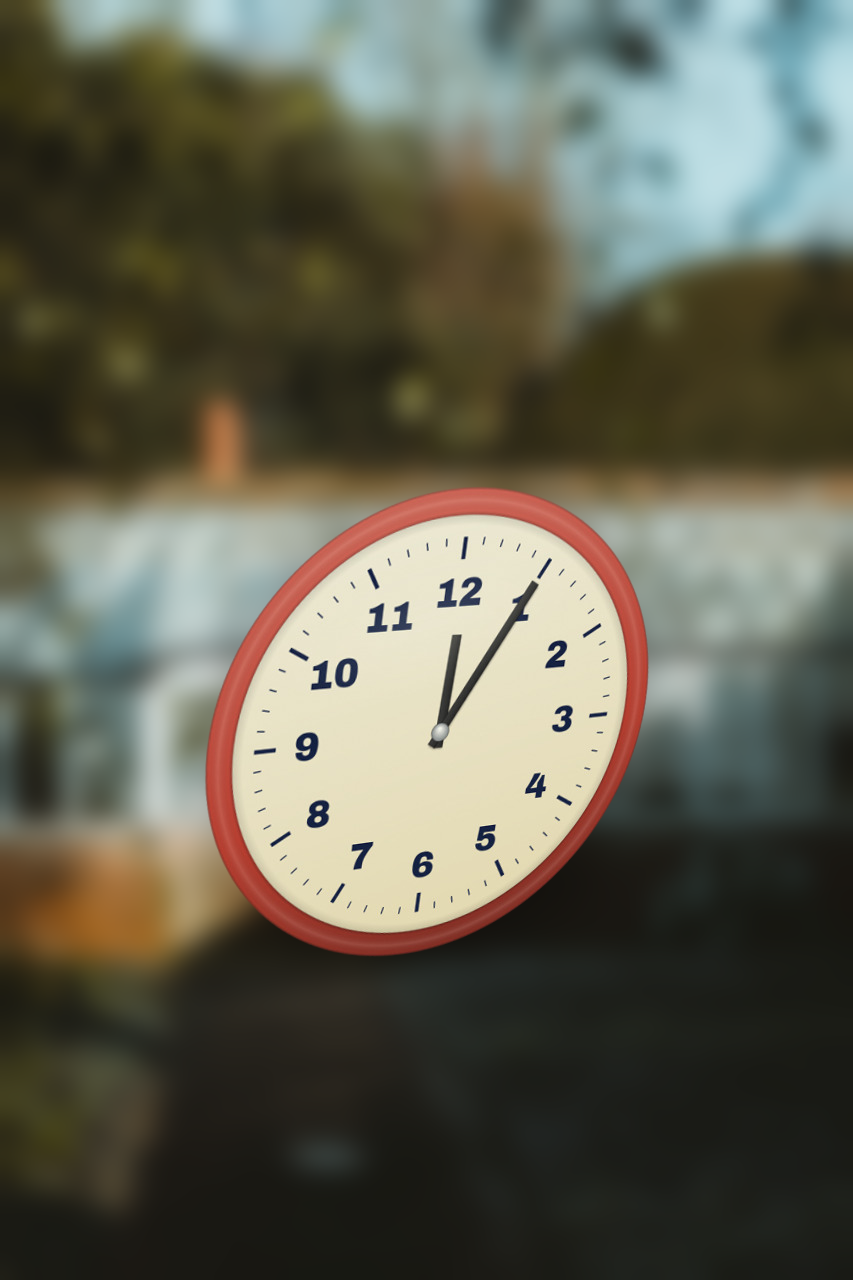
12:05
